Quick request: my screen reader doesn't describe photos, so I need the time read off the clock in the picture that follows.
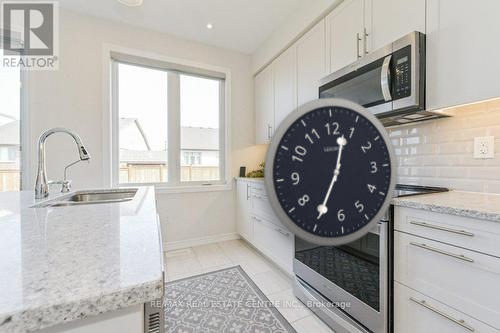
12:35
